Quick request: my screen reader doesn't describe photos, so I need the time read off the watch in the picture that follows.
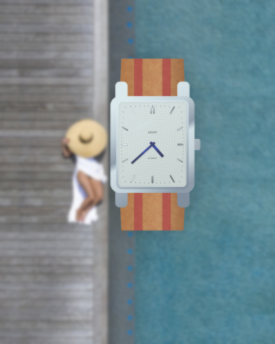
4:38
